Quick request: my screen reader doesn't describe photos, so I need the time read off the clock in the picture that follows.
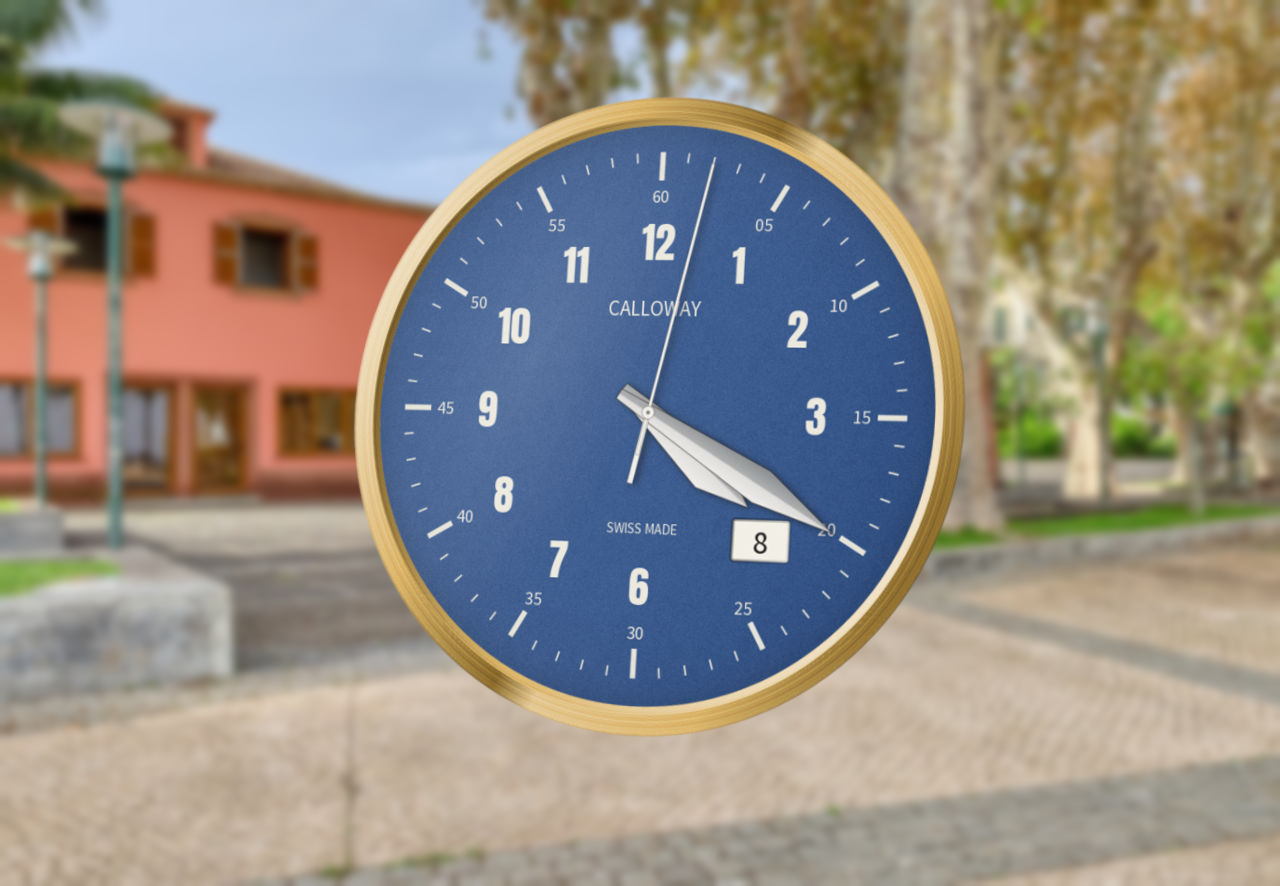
4:20:02
